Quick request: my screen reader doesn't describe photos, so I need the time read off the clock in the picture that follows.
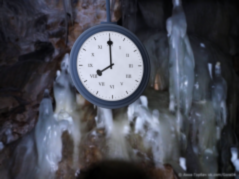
8:00
